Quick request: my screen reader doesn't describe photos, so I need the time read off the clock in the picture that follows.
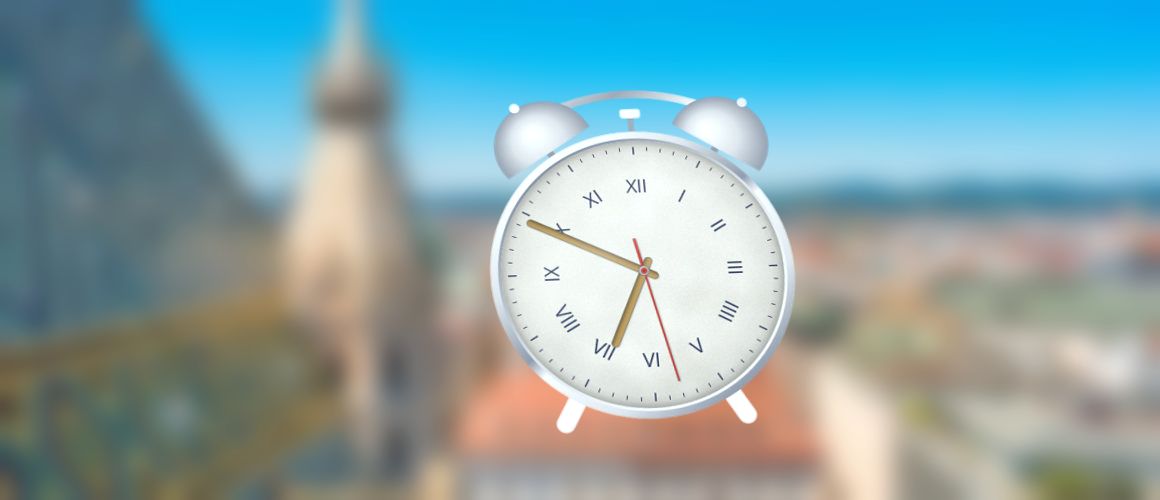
6:49:28
